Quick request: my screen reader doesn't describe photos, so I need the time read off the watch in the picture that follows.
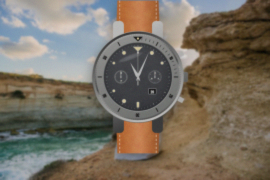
11:04
